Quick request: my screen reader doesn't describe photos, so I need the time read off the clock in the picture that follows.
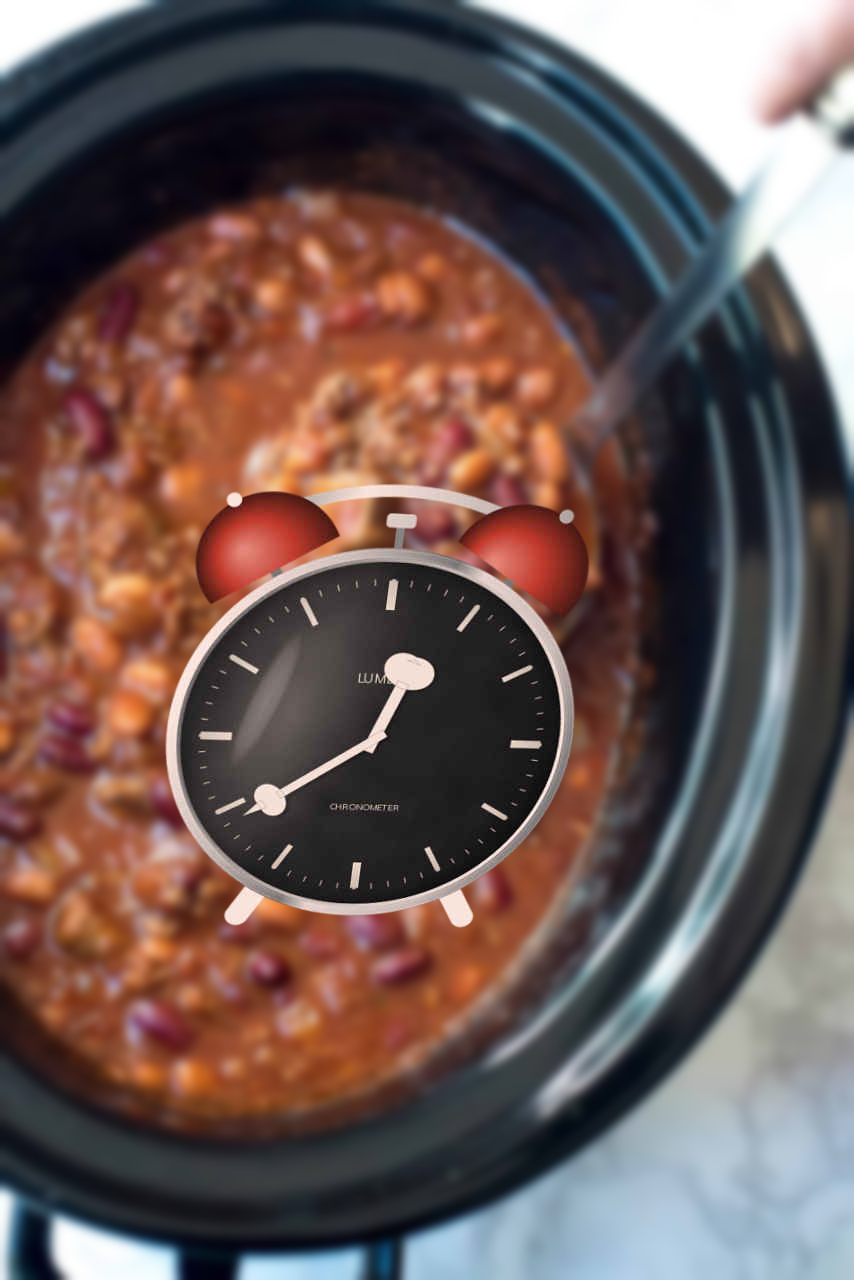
12:39
